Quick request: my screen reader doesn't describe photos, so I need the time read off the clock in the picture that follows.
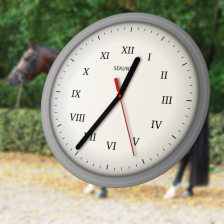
12:35:26
